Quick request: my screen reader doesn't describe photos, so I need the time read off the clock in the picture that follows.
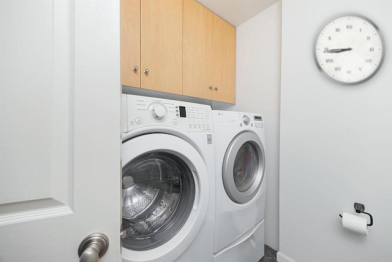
8:44
